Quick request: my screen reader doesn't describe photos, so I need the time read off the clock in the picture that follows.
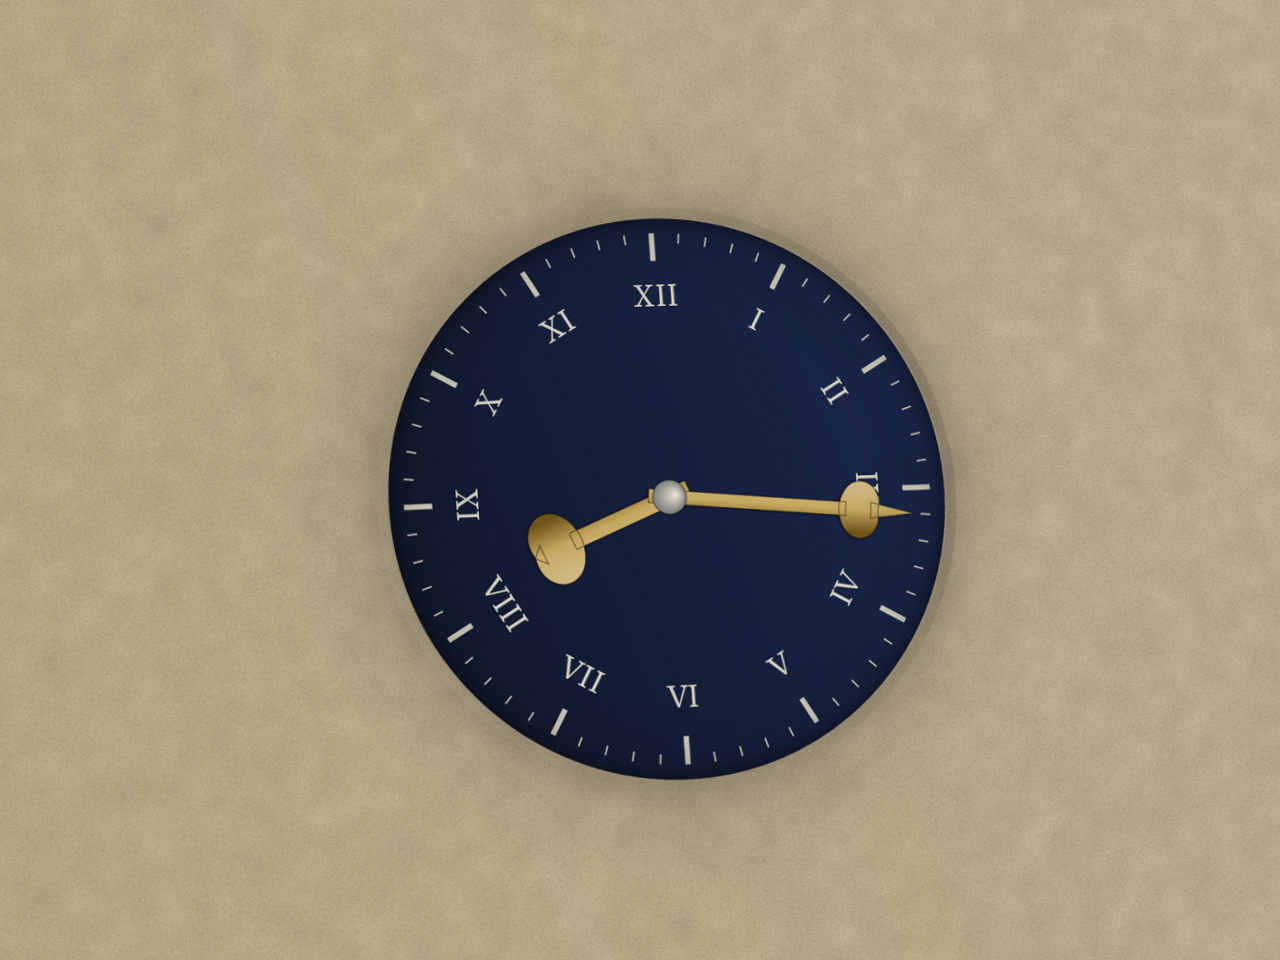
8:16
